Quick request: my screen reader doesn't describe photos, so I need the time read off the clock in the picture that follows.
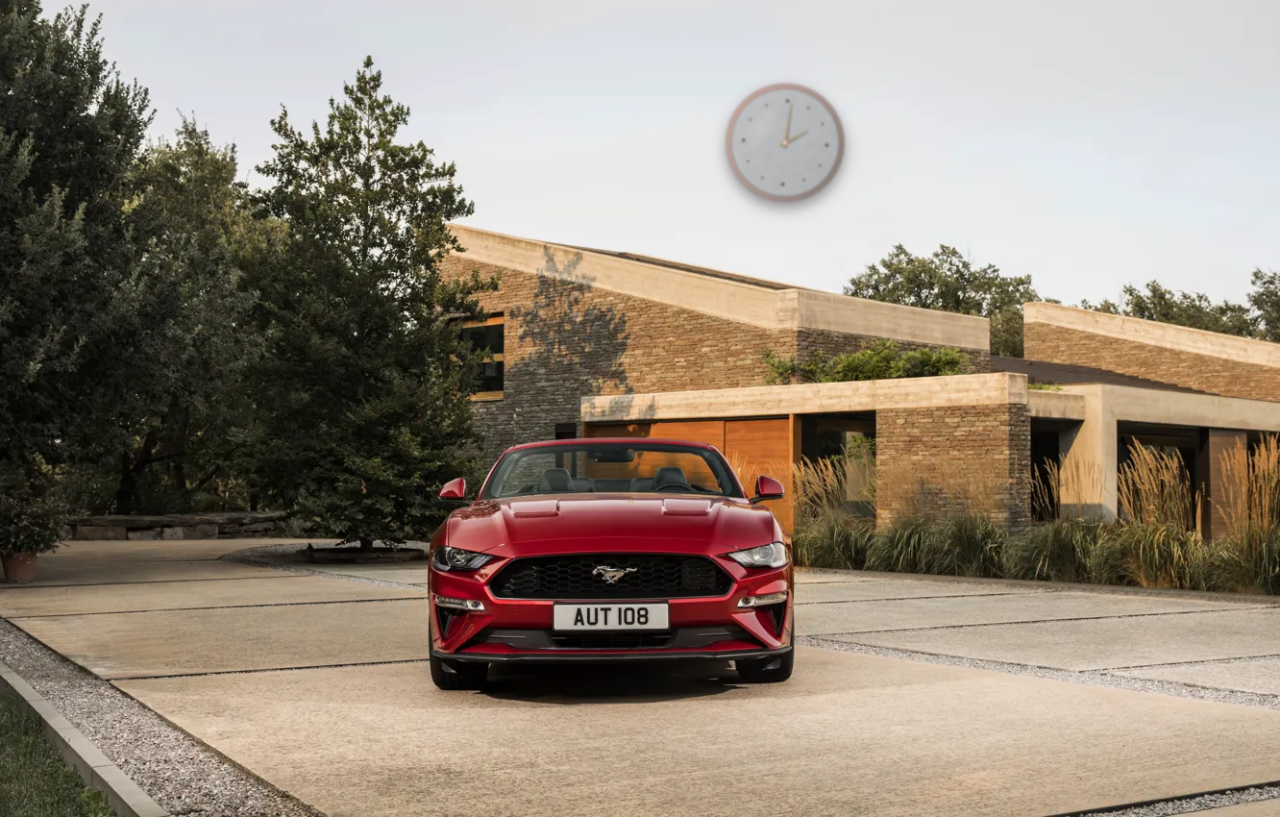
2:01
